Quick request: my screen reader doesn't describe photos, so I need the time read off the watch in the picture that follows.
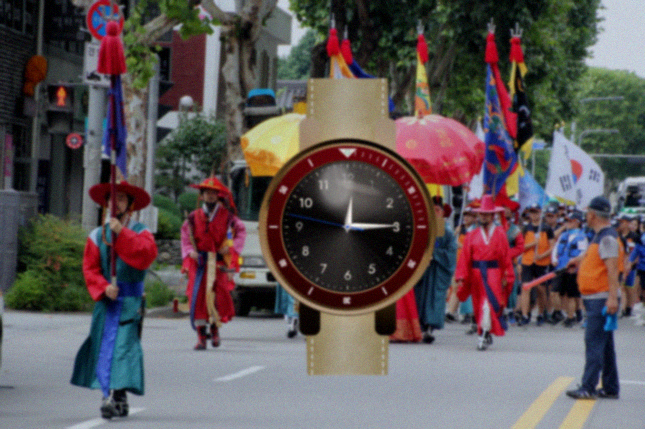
12:14:47
